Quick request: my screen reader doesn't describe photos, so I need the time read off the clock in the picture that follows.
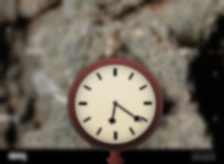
6:21
